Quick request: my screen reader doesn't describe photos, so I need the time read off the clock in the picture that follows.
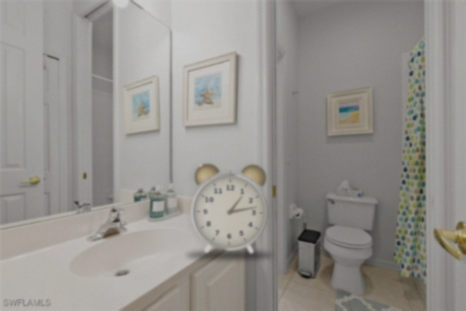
1:13
